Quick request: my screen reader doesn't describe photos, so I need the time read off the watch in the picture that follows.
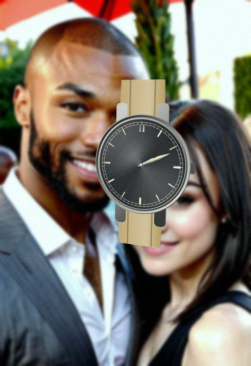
2:11
